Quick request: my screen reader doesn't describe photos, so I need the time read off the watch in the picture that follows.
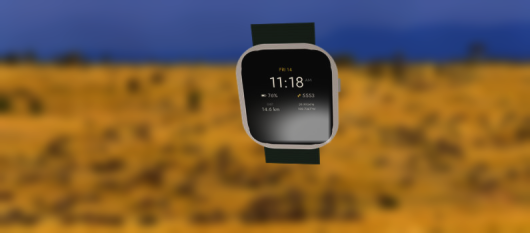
11:18
